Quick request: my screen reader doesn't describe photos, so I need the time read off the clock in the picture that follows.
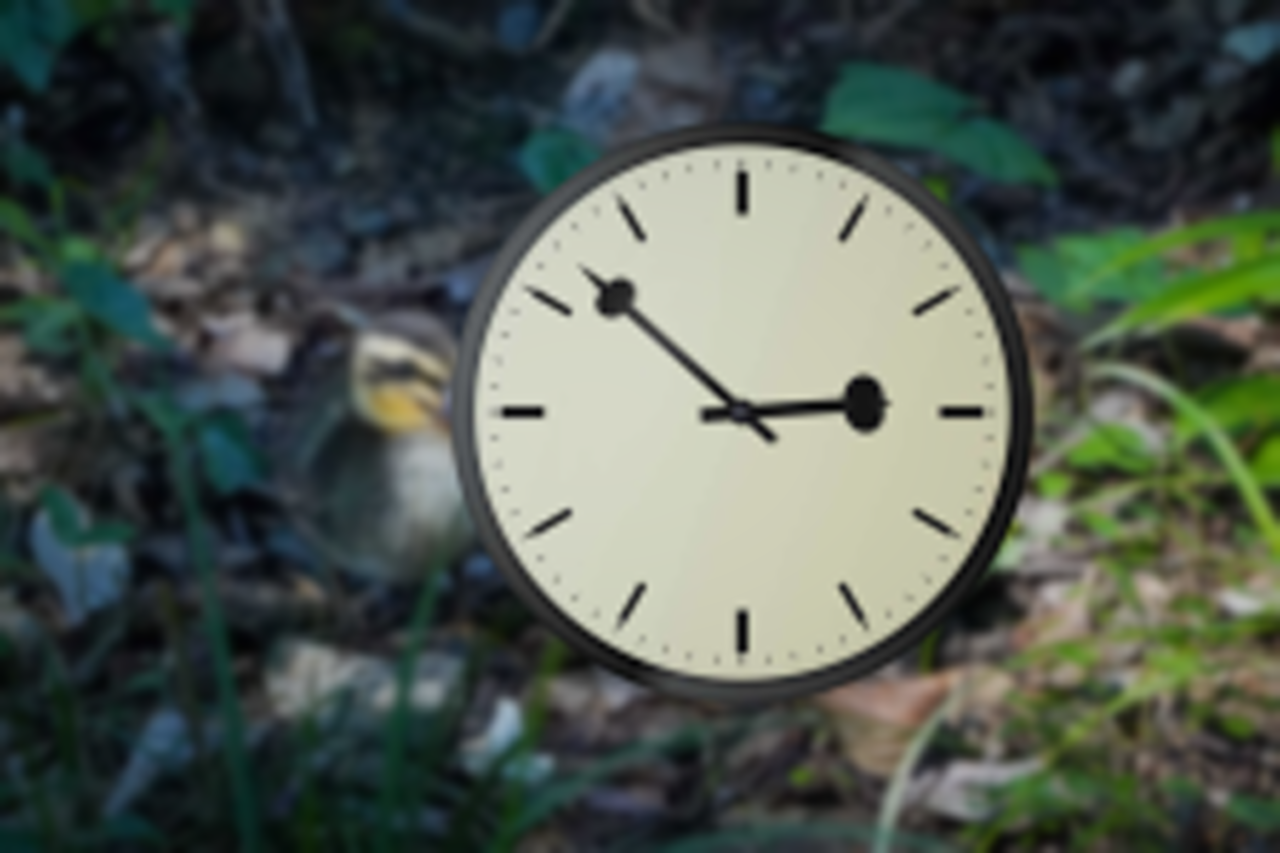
2:52
